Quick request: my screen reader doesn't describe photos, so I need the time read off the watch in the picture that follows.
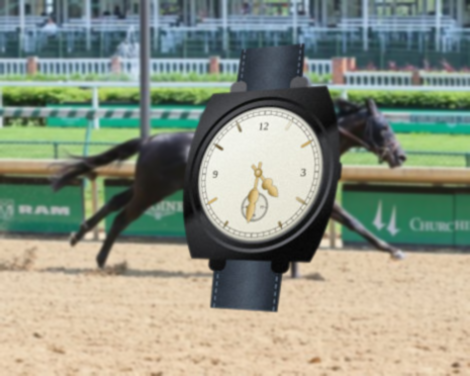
4:31
